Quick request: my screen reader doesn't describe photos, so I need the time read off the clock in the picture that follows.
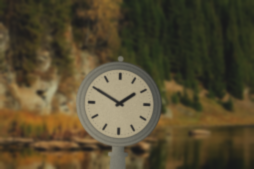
1:50
